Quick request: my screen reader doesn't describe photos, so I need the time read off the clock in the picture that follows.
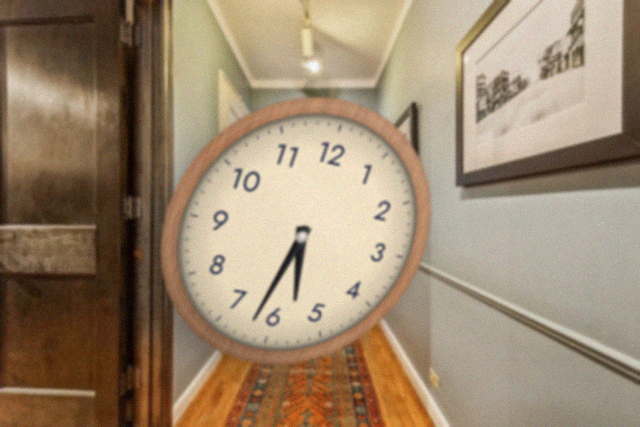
5:32
